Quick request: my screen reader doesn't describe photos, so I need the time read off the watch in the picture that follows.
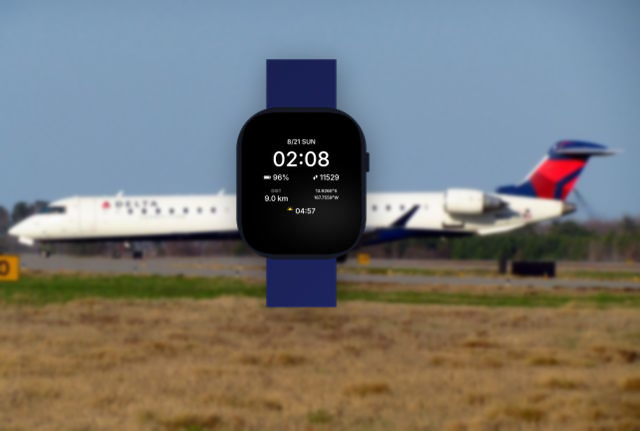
2:08
